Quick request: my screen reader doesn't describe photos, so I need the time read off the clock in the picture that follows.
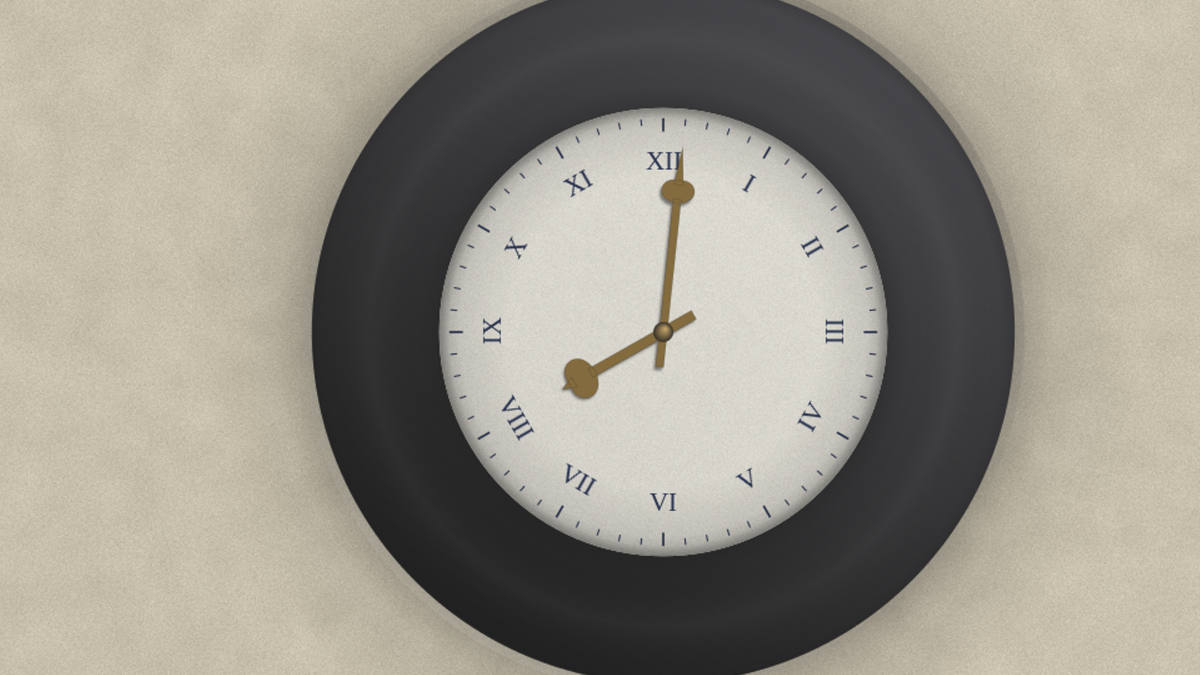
8:01
